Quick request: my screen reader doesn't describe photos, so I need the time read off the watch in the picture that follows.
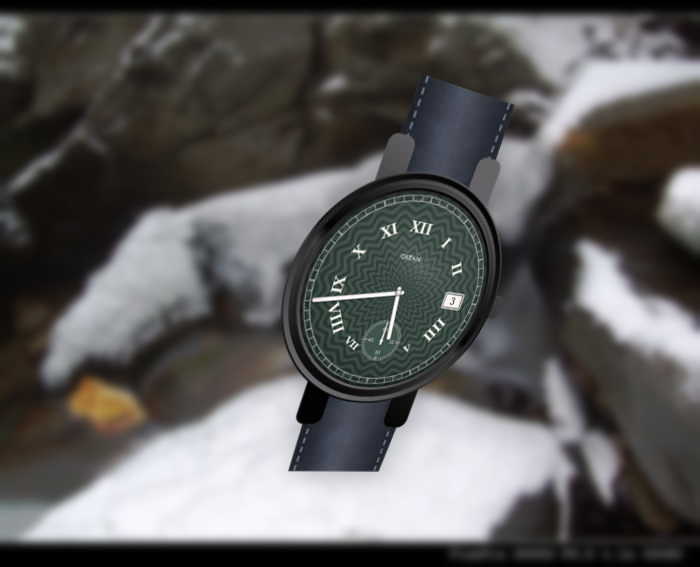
5:43
